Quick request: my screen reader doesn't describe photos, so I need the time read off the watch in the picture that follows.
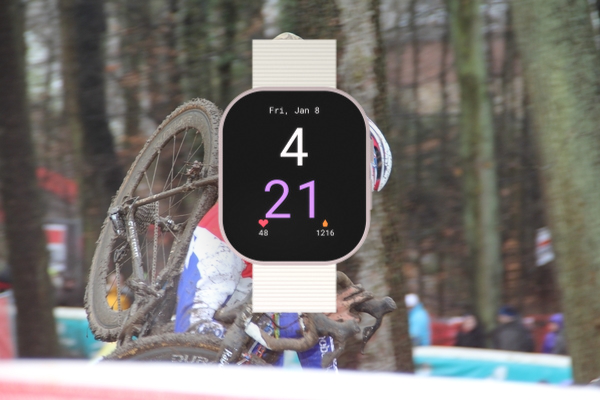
4:21
